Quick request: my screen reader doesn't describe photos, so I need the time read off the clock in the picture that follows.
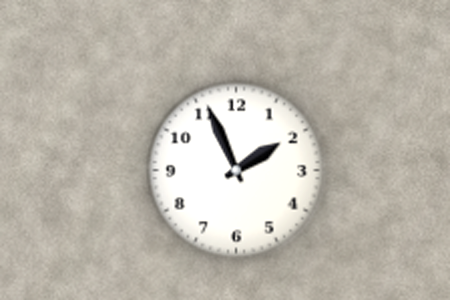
1:56
